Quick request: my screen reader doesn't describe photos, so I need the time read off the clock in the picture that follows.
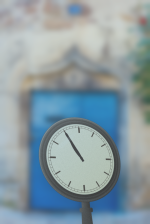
10:55
